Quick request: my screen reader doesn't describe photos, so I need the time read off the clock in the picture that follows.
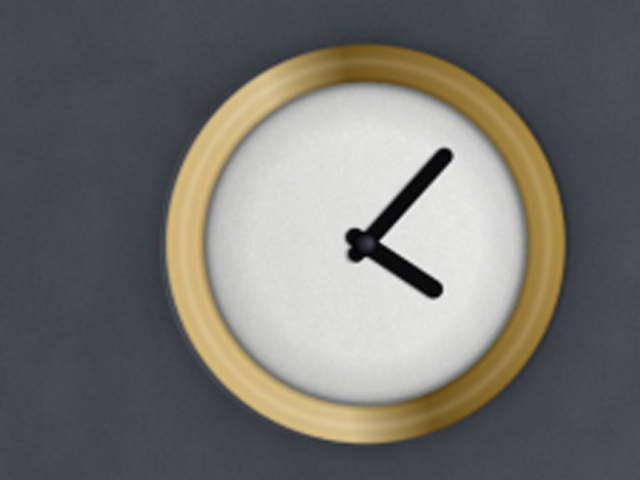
4:07
